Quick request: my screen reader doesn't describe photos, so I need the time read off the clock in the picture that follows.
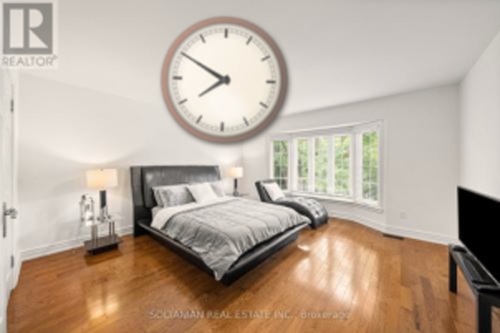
7:50
